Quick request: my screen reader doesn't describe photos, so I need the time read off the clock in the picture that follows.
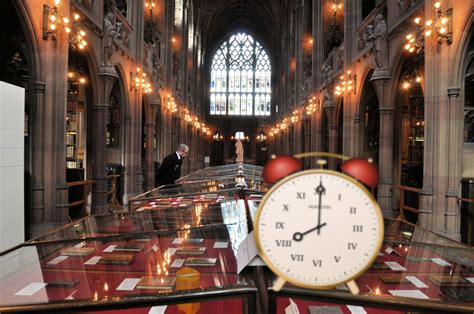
8:00
